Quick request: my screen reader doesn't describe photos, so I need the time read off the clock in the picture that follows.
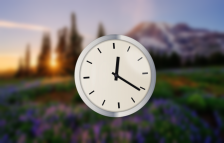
12:21
